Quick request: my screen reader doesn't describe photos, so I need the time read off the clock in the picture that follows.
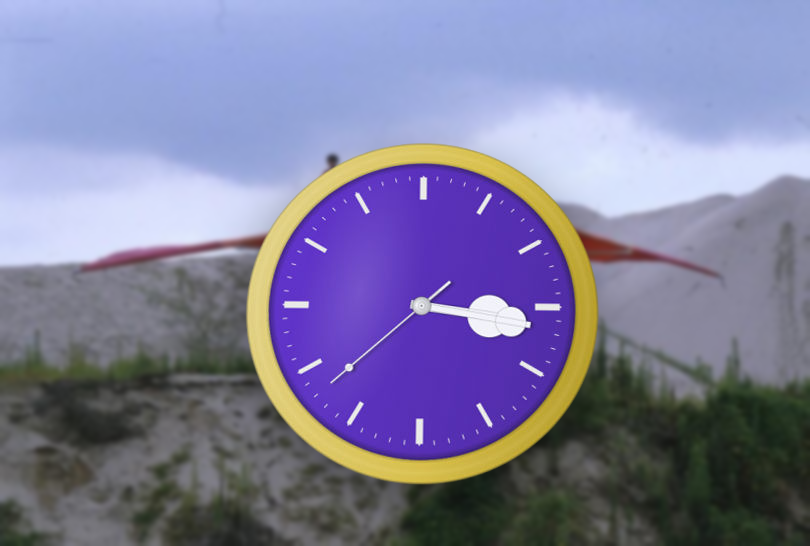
3:16:38
